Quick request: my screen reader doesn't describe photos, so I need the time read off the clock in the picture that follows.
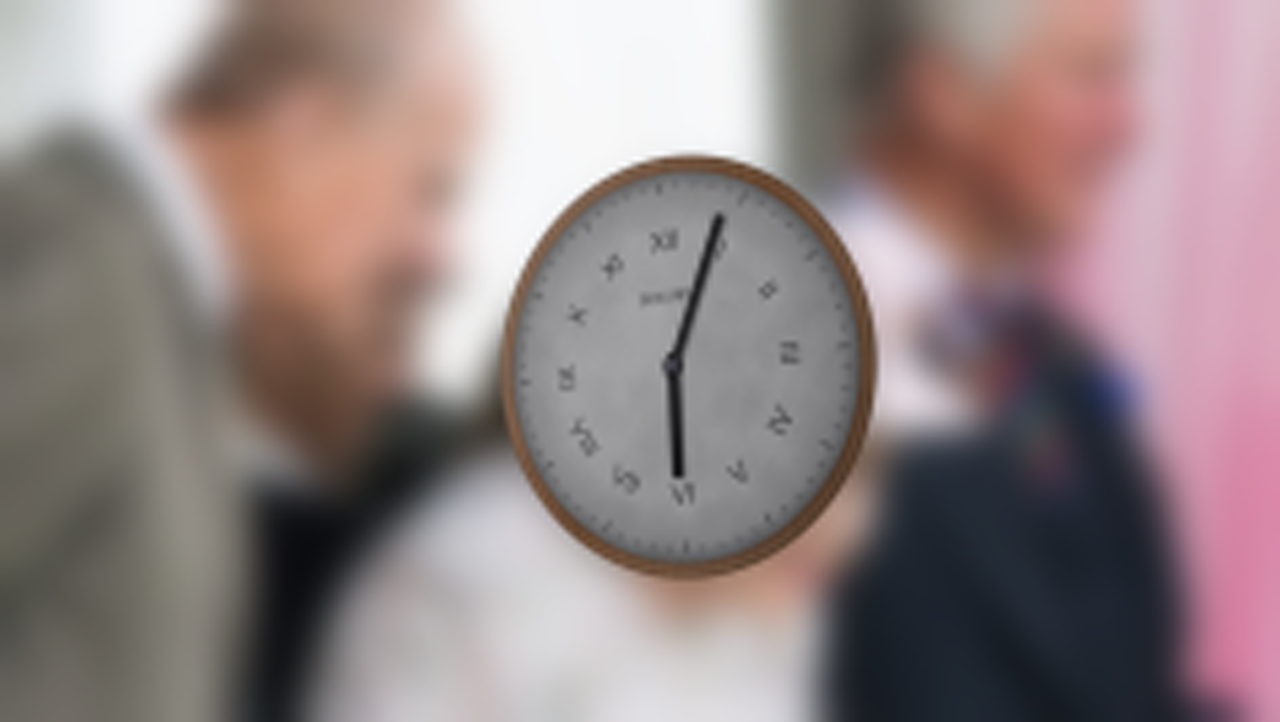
6:04
